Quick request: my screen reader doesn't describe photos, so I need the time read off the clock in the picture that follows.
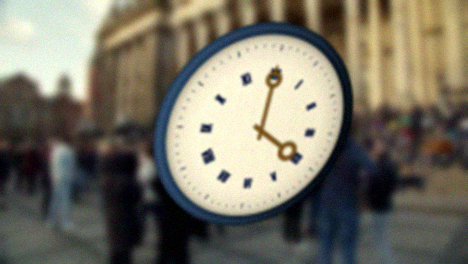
4:00
